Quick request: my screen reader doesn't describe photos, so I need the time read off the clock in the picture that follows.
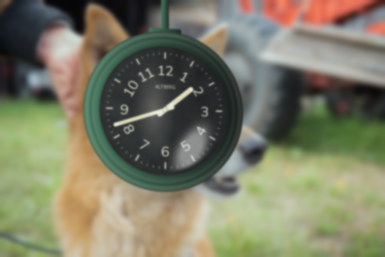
1:42
